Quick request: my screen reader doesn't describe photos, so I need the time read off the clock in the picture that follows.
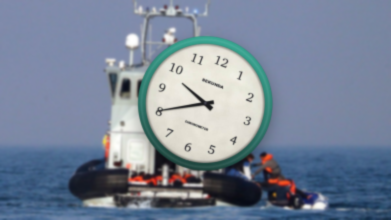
9:40
